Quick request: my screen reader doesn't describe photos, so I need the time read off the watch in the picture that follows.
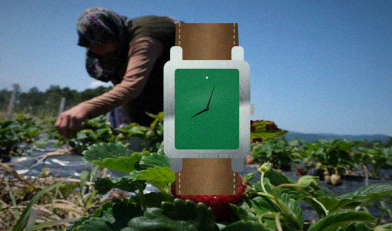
8:03
